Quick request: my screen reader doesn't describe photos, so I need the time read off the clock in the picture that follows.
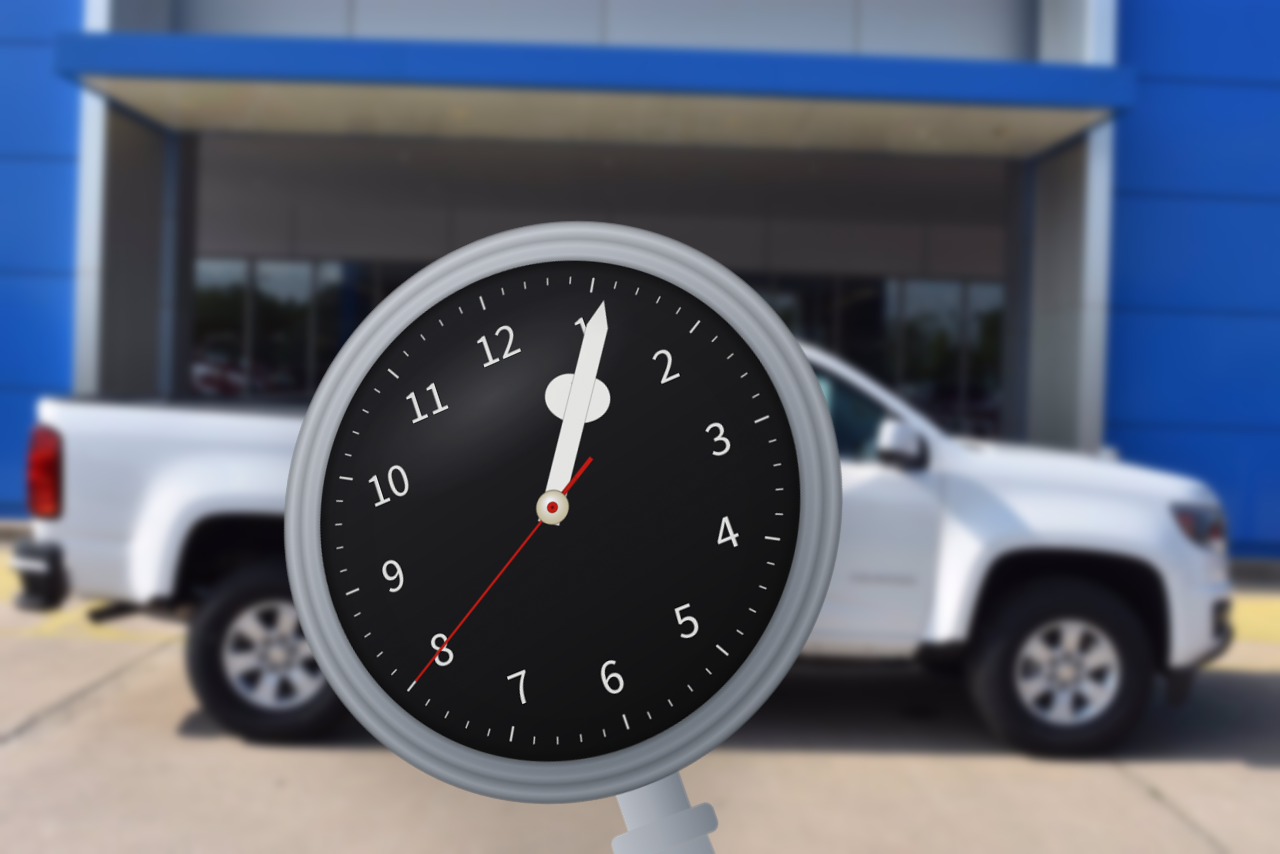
1:05:40
